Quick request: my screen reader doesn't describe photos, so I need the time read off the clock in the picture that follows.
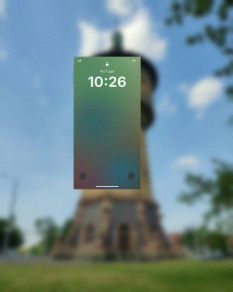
10:26
